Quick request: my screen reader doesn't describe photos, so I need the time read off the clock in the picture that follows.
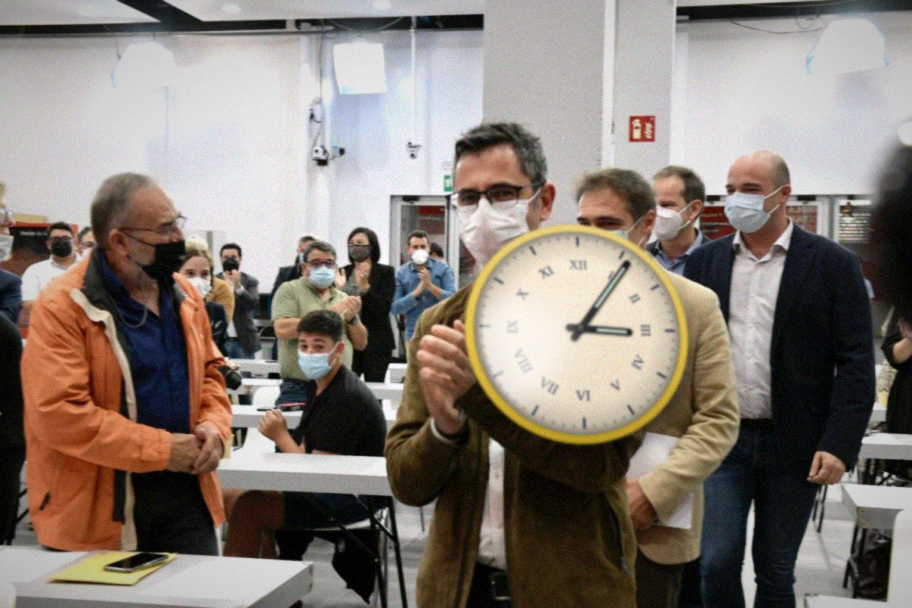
3:06
